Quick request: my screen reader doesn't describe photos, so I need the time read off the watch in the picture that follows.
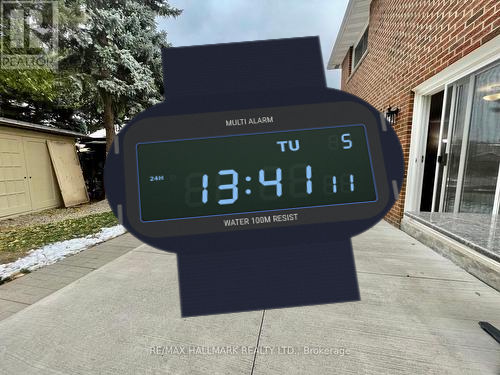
13:41:11
